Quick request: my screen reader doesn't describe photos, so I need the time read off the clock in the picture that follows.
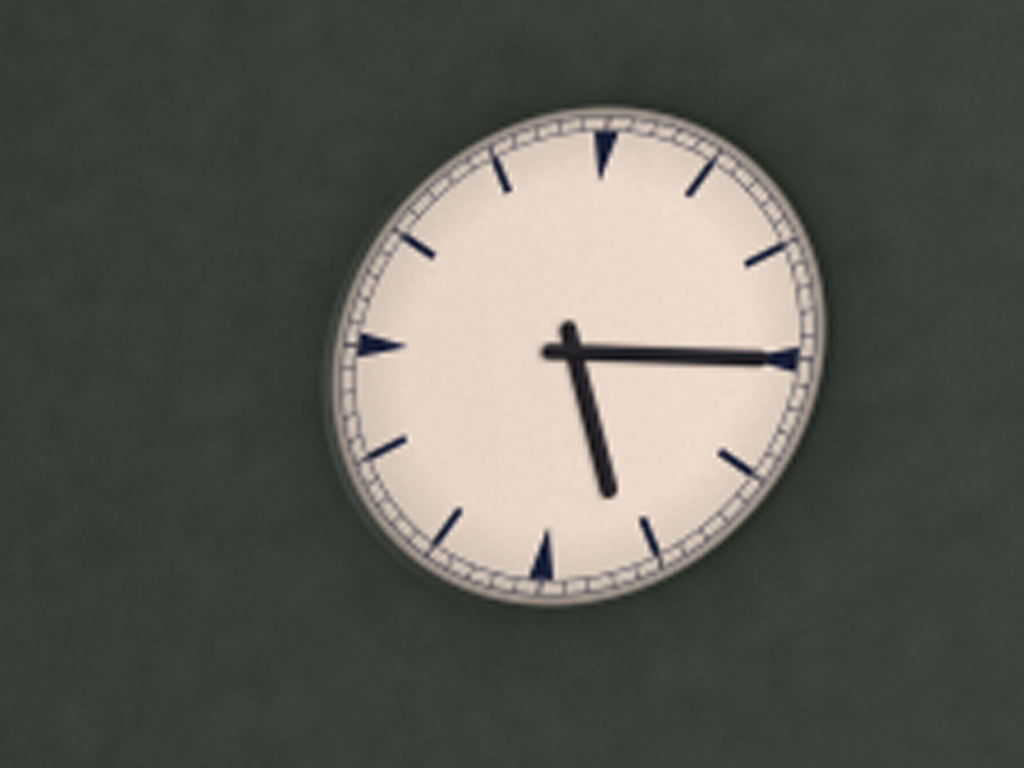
5:15
